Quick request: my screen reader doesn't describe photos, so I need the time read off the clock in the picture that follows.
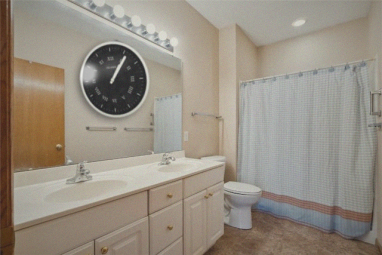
1:06
